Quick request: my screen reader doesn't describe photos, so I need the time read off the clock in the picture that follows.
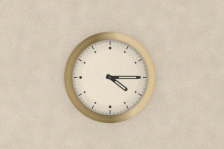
4:15
